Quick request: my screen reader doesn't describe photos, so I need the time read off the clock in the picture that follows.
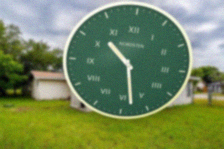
10:28
